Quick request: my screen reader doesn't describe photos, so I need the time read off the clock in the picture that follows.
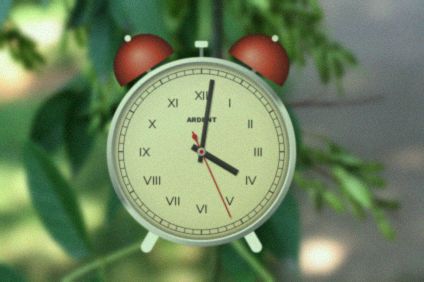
4:01:26
